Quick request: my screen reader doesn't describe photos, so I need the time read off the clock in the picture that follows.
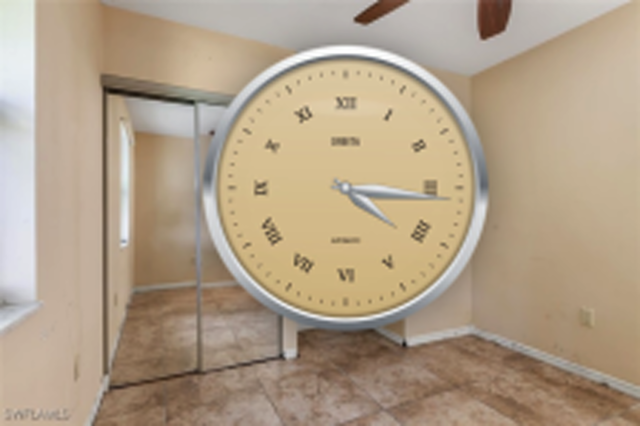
4:16
